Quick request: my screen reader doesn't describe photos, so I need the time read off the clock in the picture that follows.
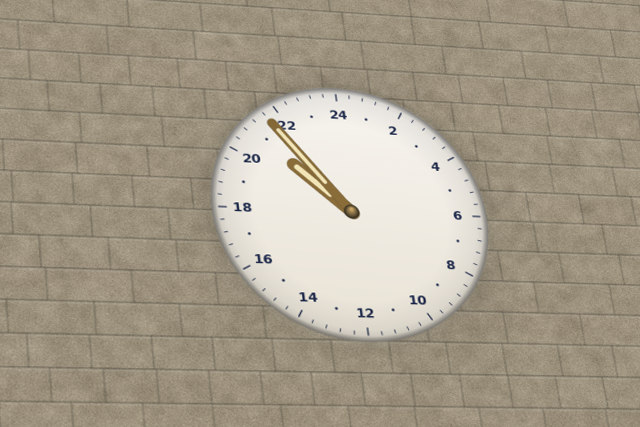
20:54
